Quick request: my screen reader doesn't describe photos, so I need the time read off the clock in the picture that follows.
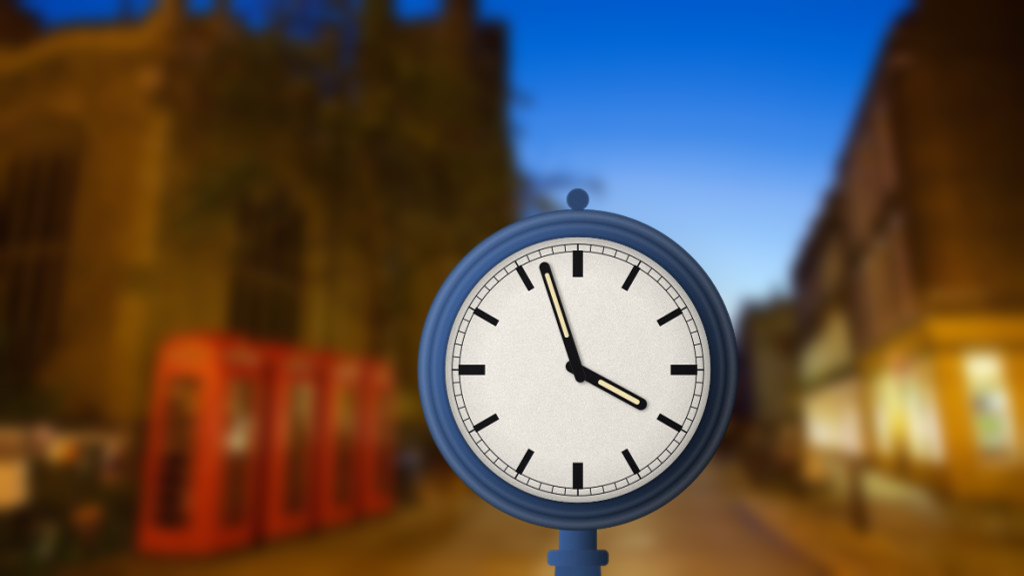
3:57
